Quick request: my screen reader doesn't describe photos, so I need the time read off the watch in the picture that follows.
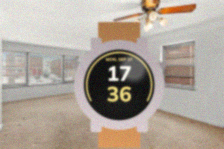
17:36
